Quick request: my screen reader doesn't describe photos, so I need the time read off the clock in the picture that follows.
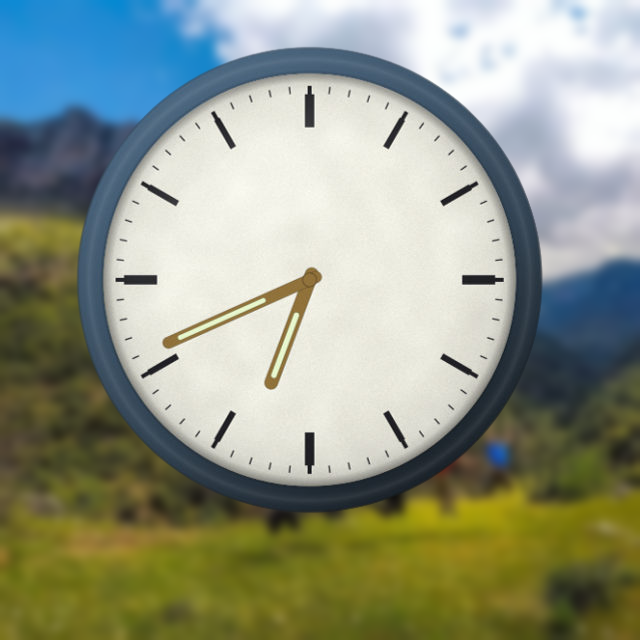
6:41
